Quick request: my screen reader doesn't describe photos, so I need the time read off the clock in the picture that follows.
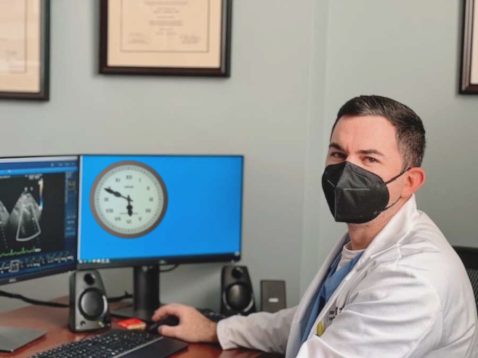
5:49
